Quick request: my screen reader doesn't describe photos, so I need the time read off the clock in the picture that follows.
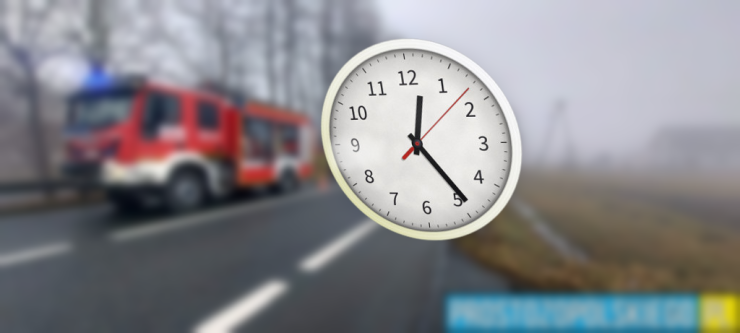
12:24:08
